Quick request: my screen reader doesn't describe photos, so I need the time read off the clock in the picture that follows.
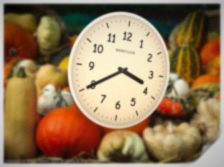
3:40
